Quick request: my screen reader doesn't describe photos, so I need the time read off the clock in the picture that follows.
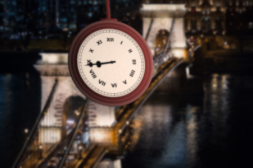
8:44
